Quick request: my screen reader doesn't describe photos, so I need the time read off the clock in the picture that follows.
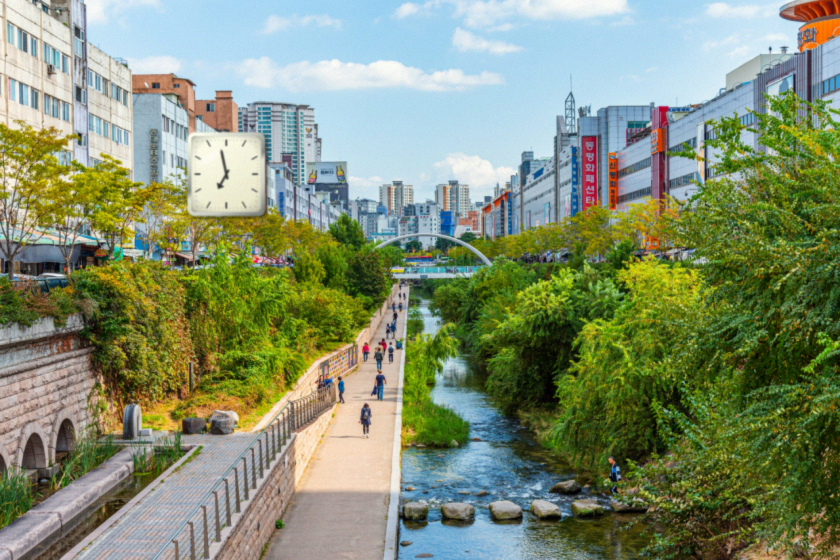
6:58
